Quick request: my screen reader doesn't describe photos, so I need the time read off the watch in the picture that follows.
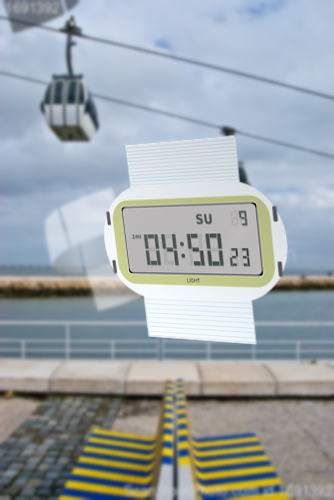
4:50:23
